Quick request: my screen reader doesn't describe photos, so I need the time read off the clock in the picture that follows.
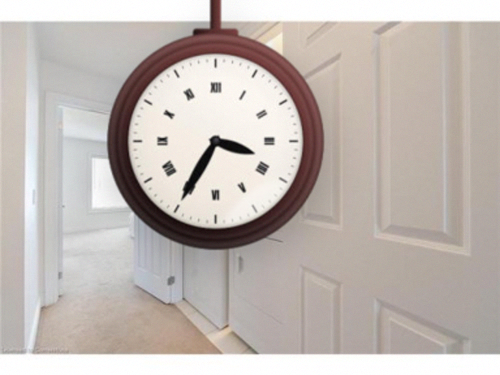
3:35
